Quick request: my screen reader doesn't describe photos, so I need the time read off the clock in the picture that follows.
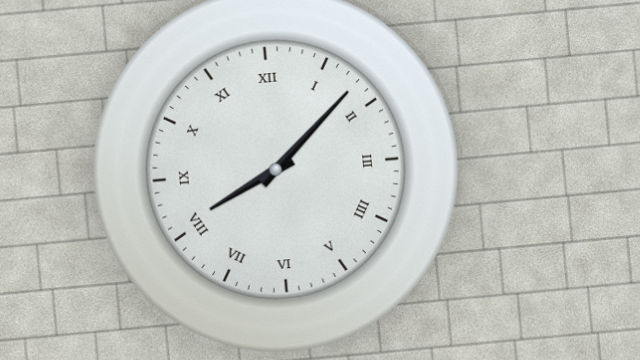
8:08
